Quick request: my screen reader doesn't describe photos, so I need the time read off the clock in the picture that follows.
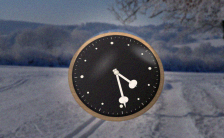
4:29
